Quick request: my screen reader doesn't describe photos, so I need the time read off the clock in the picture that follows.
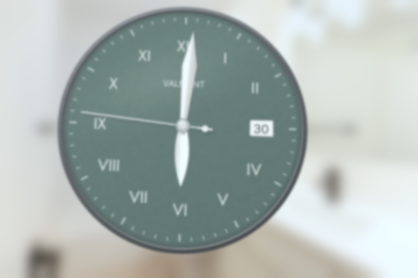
6:00:46
